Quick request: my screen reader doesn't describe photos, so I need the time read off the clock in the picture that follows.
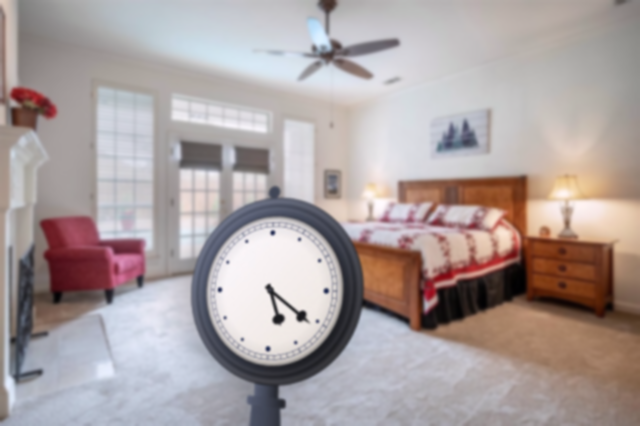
5:21
